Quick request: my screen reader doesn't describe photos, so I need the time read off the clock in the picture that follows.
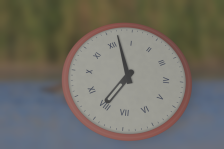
8:02
